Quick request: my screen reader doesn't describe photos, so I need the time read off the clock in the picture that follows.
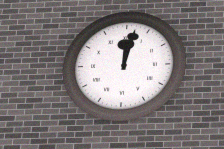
12:02
